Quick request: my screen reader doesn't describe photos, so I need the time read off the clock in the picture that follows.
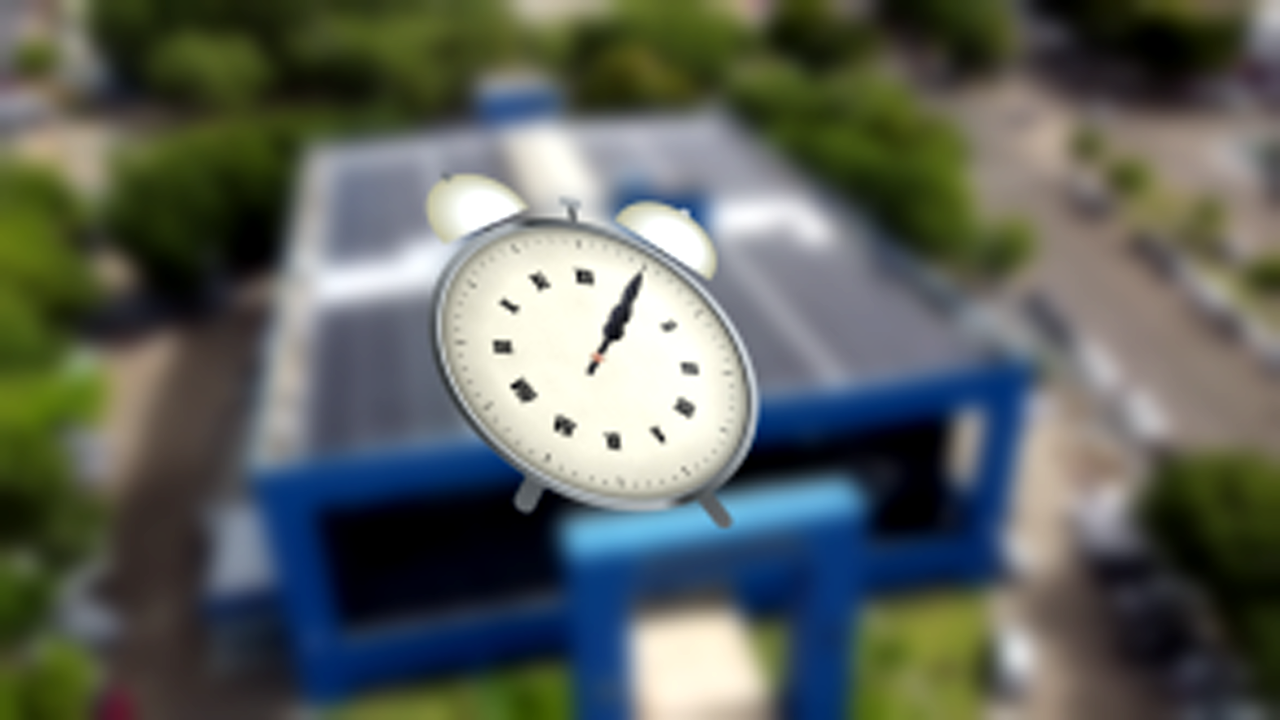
1:05
